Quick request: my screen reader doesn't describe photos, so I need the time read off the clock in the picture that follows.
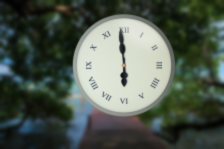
5:59
